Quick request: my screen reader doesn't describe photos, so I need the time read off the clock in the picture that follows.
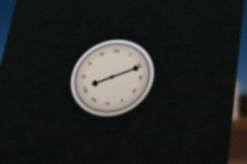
8:11
